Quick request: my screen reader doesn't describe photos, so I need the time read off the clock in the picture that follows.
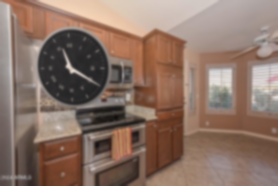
11:20
